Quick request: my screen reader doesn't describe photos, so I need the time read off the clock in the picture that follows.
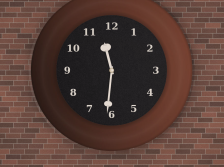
11:31
